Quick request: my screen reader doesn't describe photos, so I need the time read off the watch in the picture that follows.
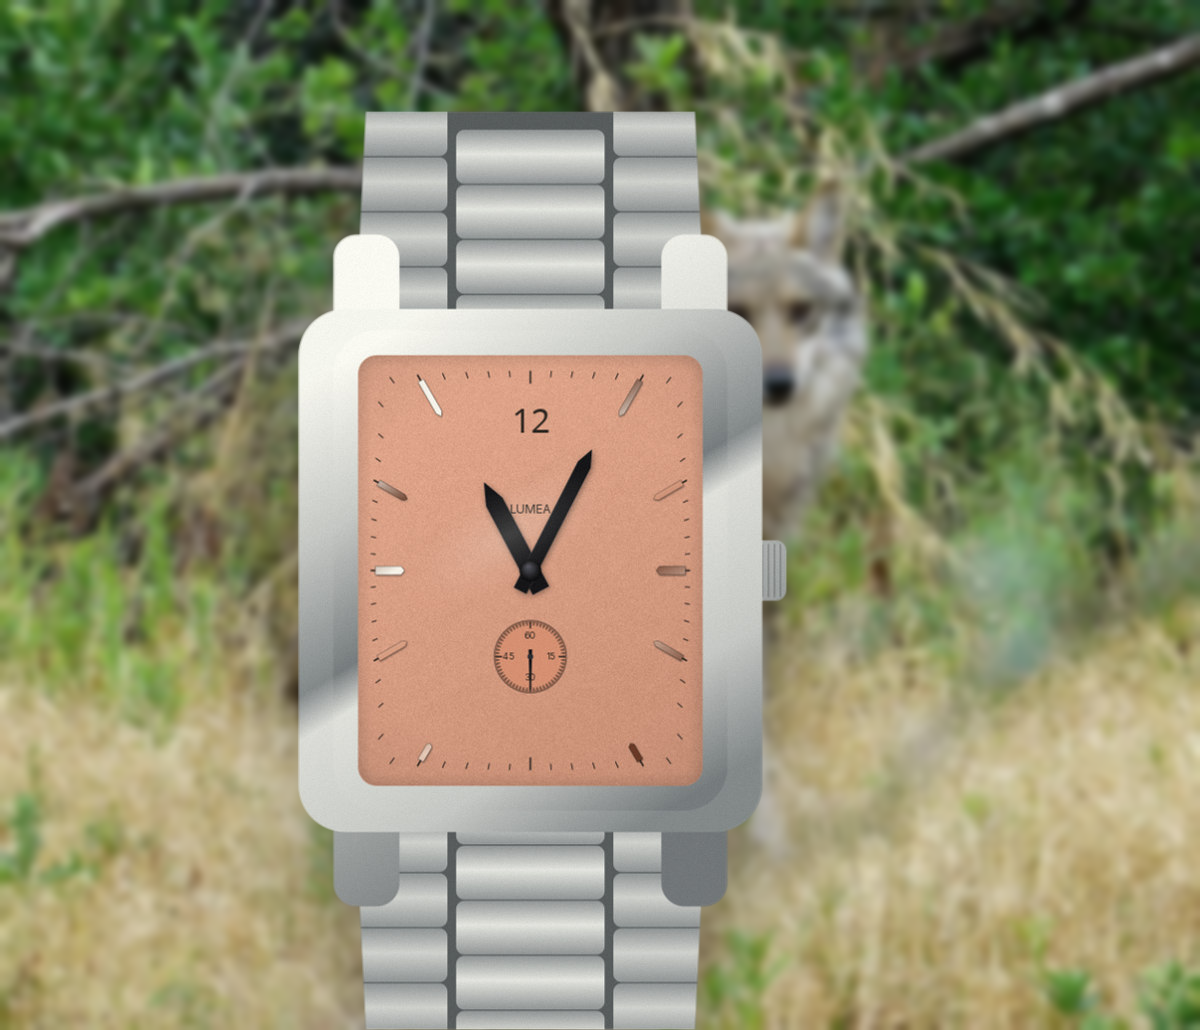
11:04:30
